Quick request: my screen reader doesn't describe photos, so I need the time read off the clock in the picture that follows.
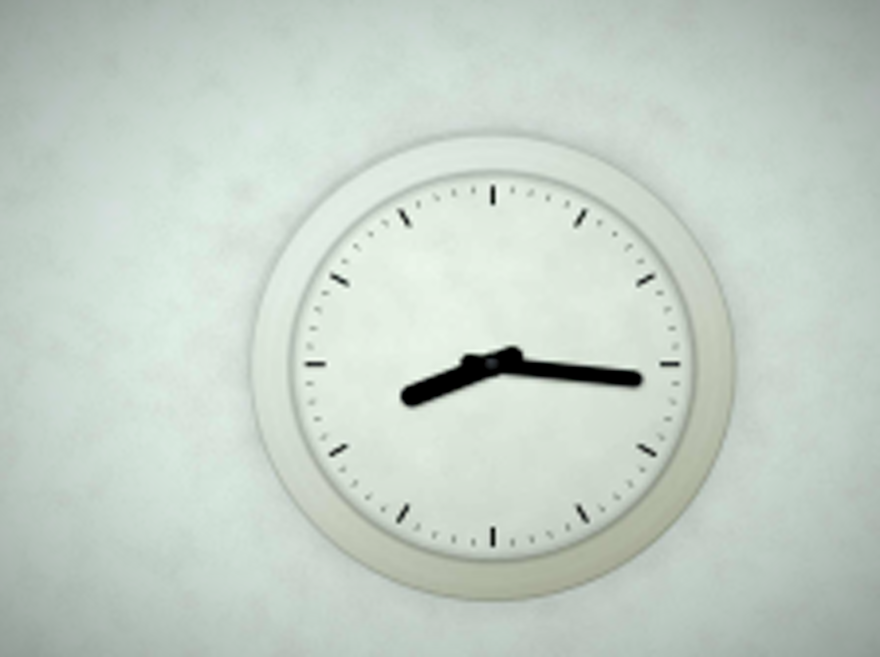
8:16
